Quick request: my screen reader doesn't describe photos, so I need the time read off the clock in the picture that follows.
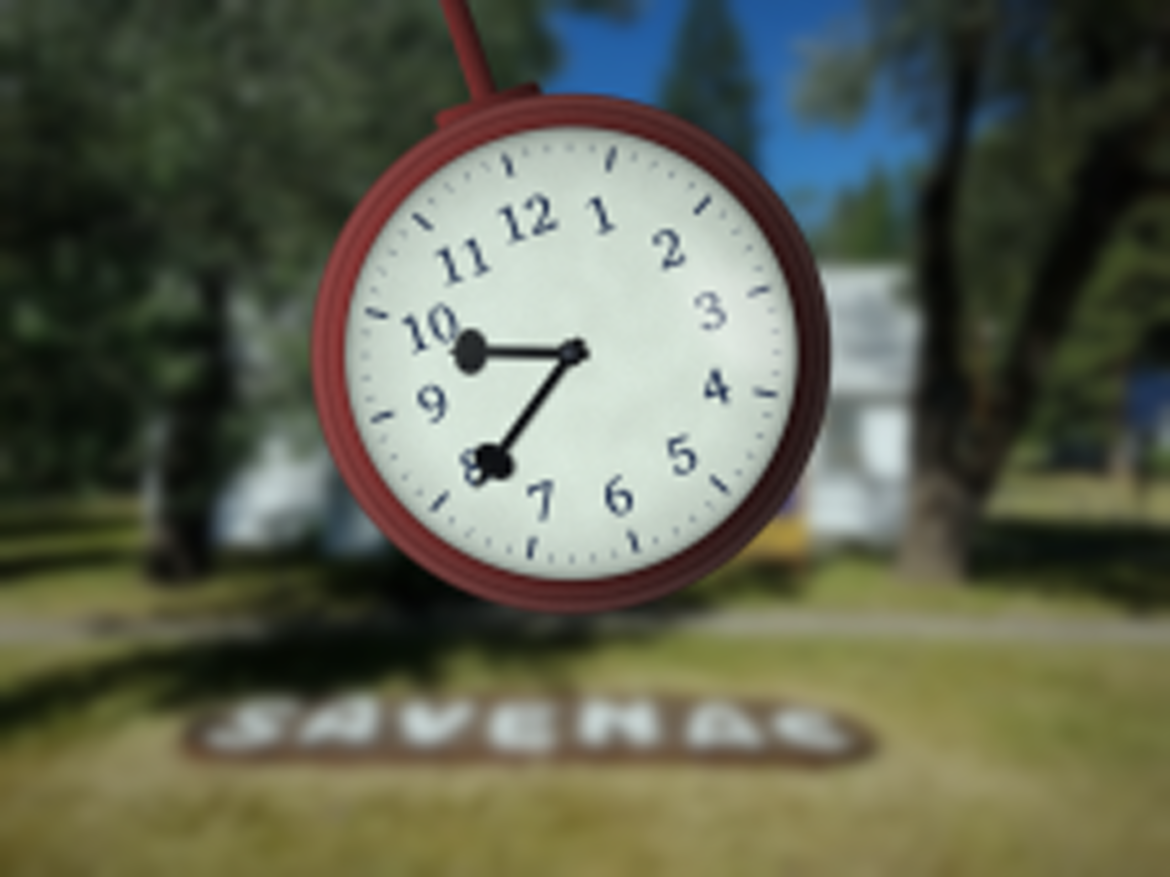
9:39
